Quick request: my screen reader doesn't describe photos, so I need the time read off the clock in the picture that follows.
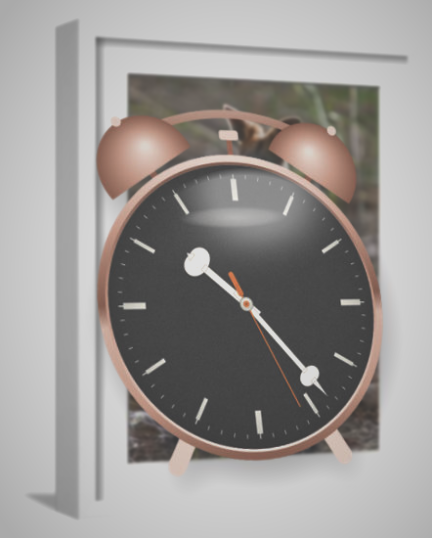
10:23:26
